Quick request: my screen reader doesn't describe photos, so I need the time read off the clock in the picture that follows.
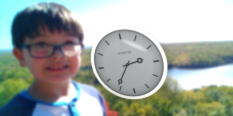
2:36
